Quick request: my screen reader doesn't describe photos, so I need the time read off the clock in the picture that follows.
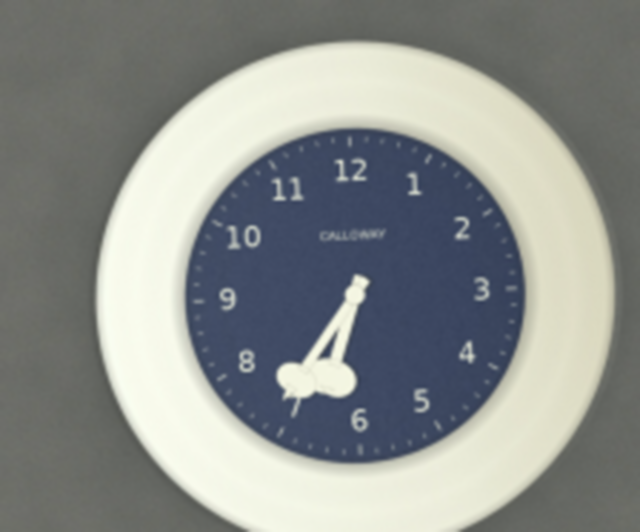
6:36
